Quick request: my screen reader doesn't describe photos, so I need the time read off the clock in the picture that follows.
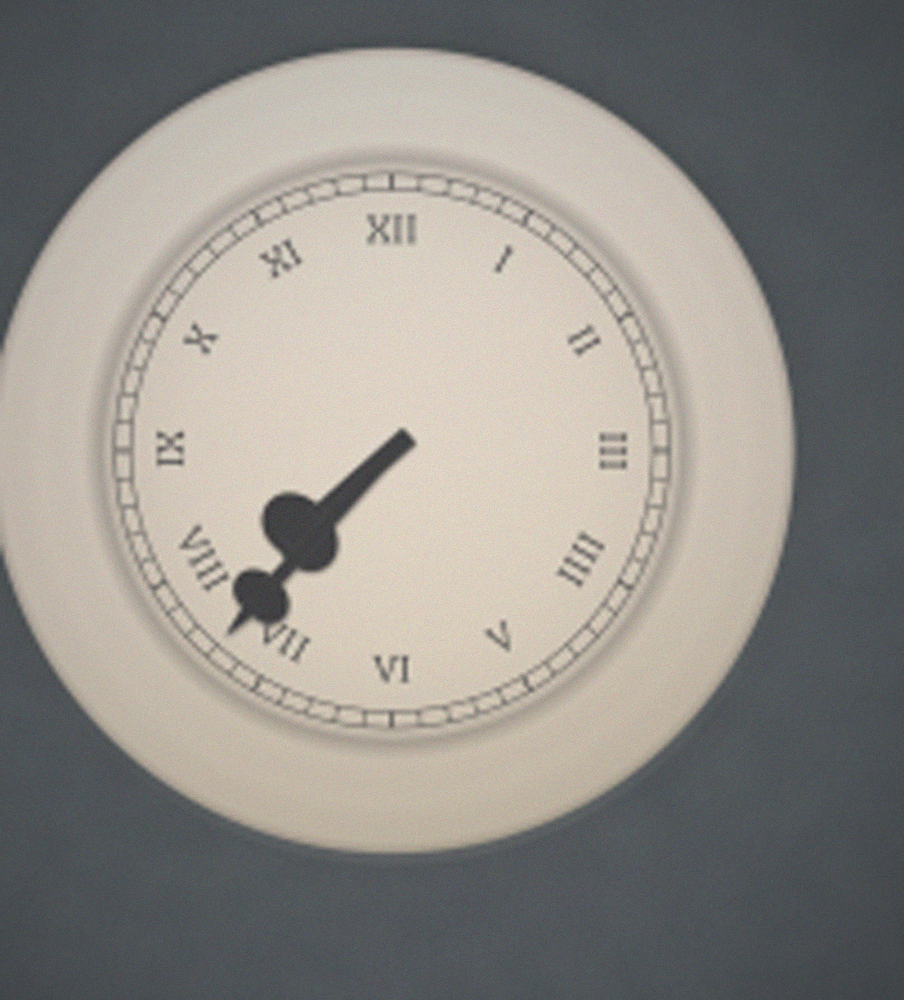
7:37
